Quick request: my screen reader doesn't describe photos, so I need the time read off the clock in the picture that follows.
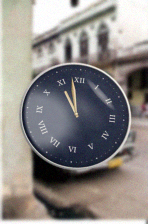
10:58
